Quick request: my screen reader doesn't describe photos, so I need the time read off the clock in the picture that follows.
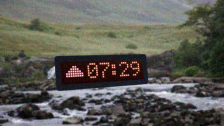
7:29
